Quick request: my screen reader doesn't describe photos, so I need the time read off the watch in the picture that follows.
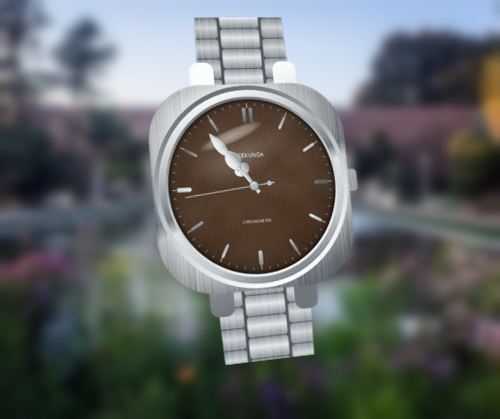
10:53:44
